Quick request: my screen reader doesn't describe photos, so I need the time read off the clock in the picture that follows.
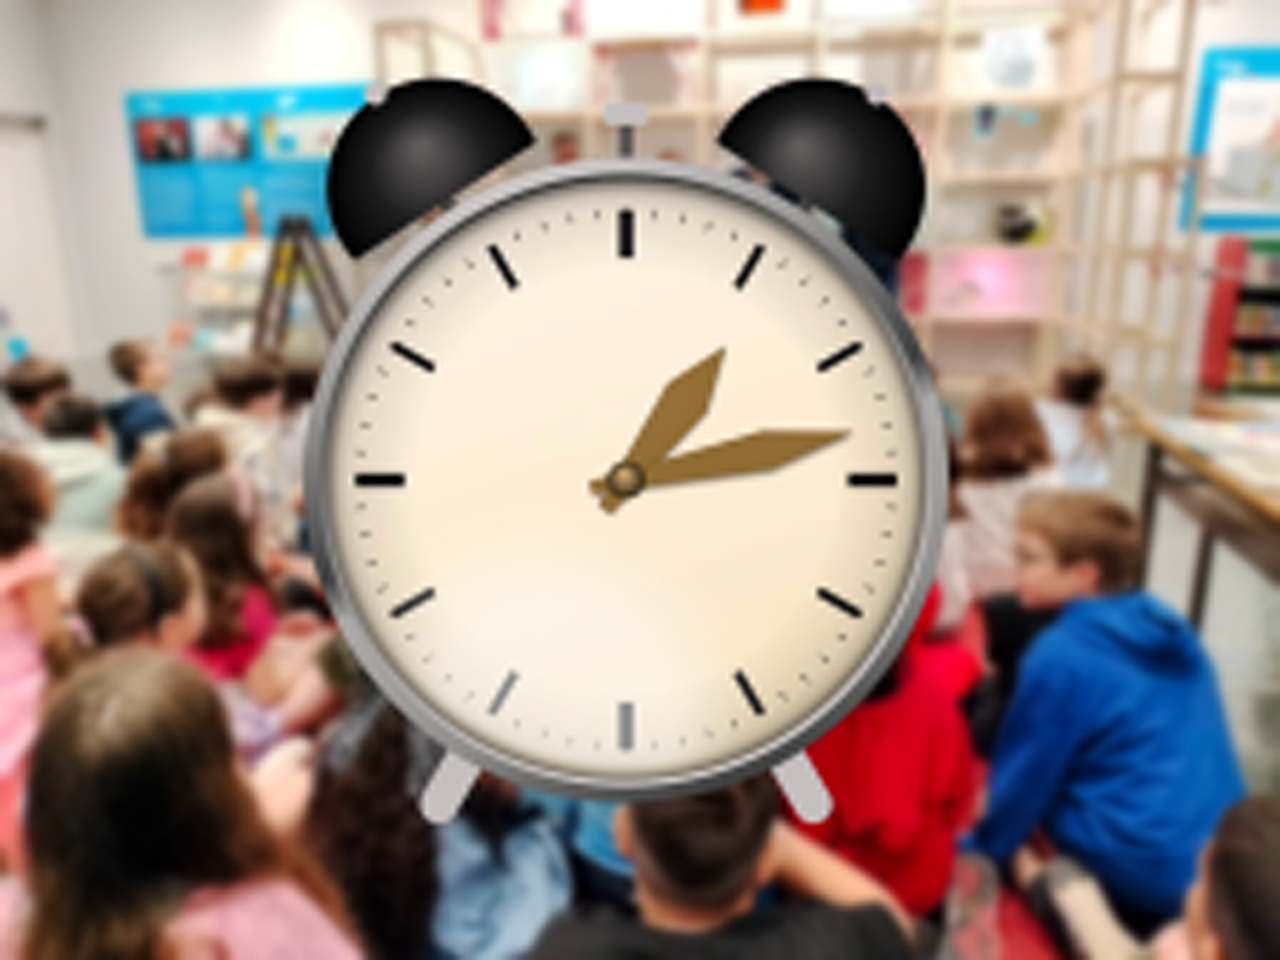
1:13
